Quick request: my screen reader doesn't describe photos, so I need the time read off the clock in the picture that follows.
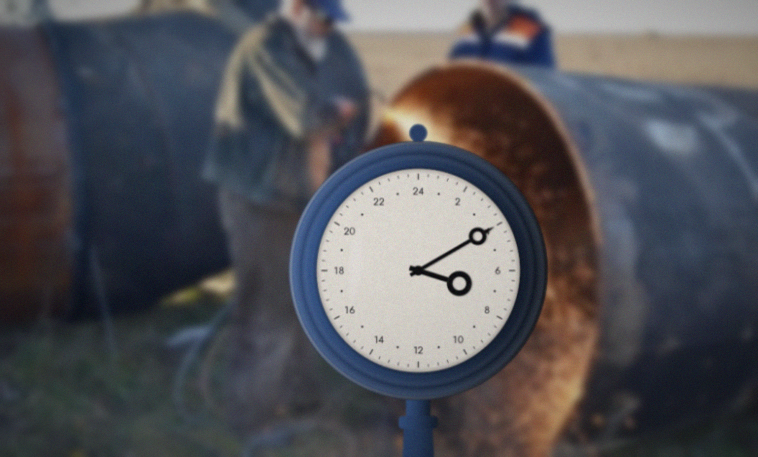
7:10
